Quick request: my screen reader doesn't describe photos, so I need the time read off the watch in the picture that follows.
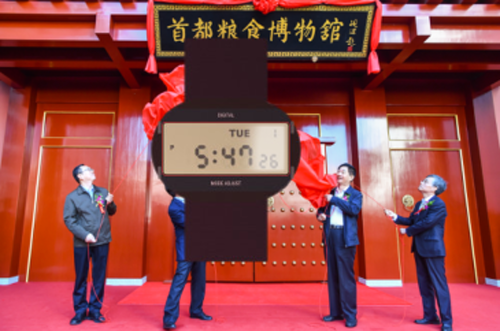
5:47:26
